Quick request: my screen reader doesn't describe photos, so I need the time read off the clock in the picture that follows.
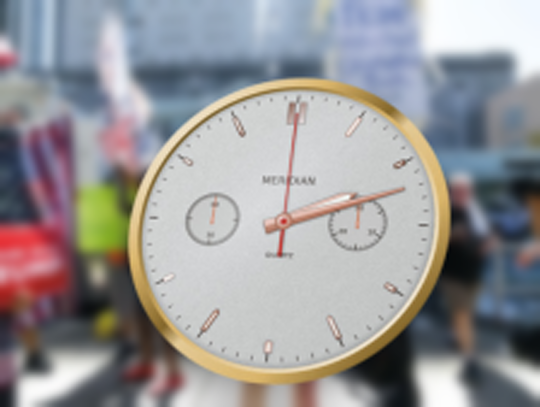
2:12
